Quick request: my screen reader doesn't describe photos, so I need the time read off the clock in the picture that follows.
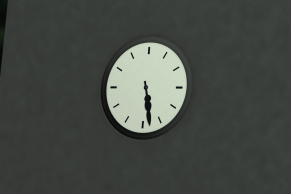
5:28
